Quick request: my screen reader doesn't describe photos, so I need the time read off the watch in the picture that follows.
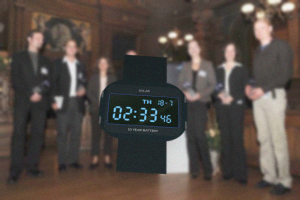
2:33:46
